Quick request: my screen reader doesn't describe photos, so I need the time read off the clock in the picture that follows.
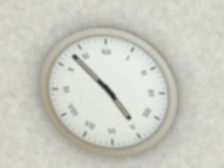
4:53
